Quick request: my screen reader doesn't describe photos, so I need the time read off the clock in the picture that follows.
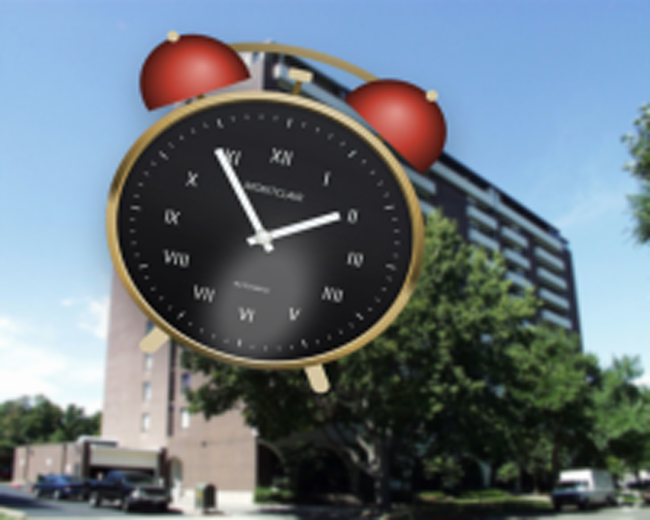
1:54
